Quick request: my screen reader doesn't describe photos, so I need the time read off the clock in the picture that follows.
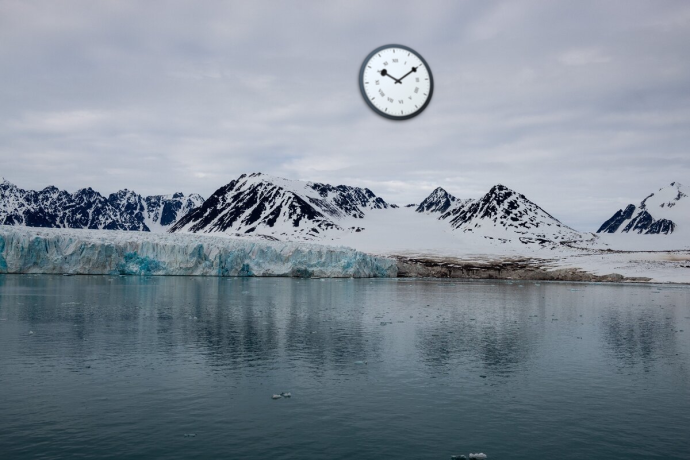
10:10
